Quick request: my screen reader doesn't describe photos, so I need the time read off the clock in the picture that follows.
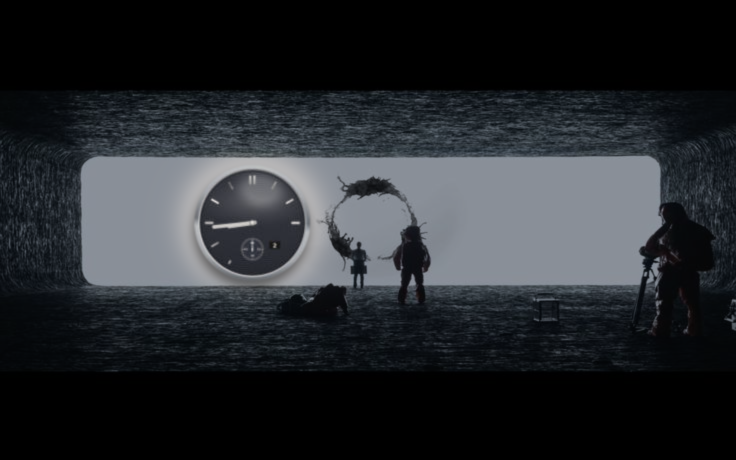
8:44
